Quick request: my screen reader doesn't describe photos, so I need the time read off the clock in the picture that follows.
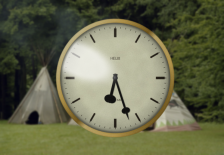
6:27
